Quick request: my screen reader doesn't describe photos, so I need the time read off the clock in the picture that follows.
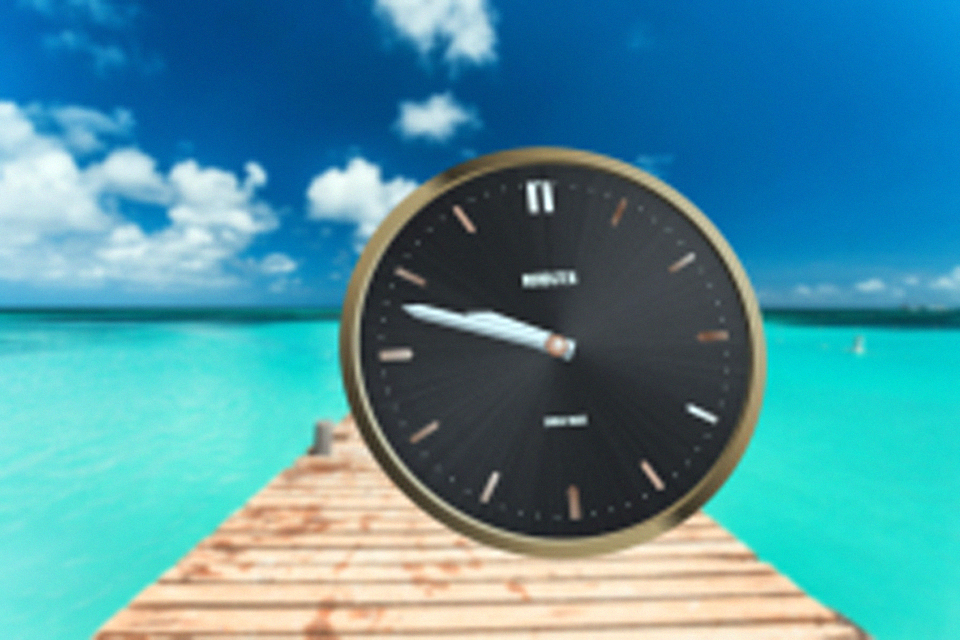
9:48
